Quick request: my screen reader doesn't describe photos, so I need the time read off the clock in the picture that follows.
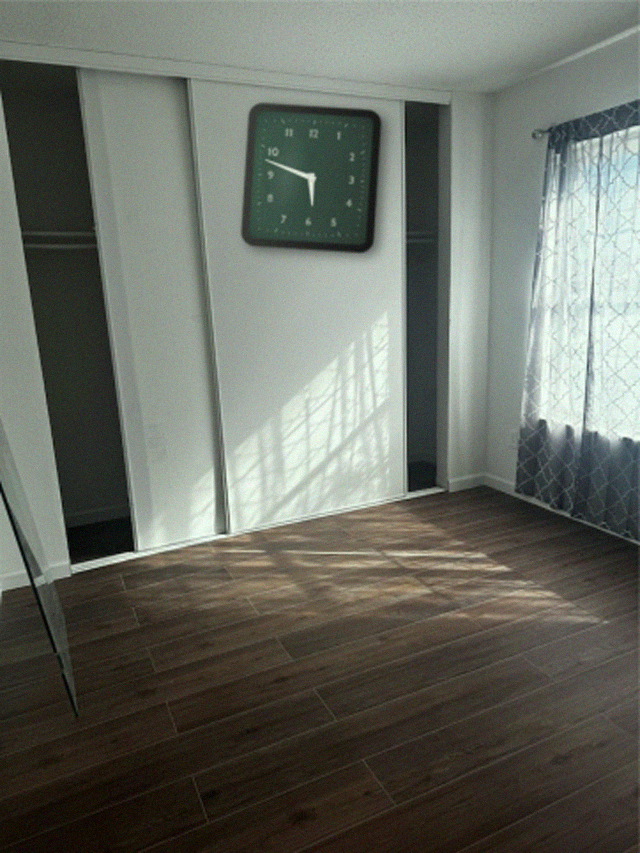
5:48
